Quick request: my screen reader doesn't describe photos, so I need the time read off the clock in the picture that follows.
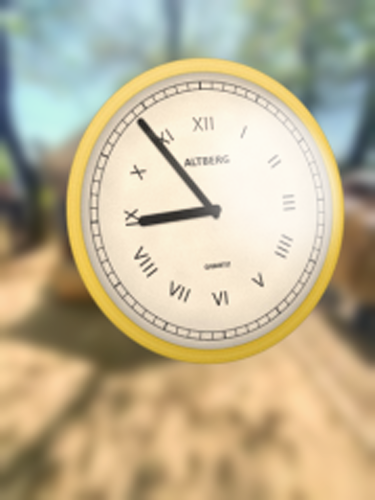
8:54
